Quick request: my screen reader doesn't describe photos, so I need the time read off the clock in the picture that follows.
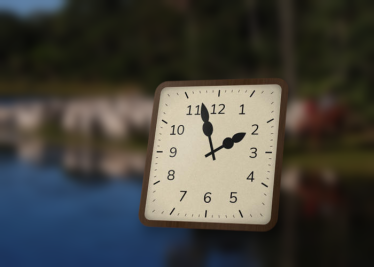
1:57
